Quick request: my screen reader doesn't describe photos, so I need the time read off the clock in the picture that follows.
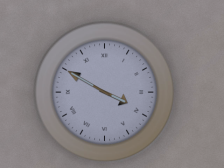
3:50
